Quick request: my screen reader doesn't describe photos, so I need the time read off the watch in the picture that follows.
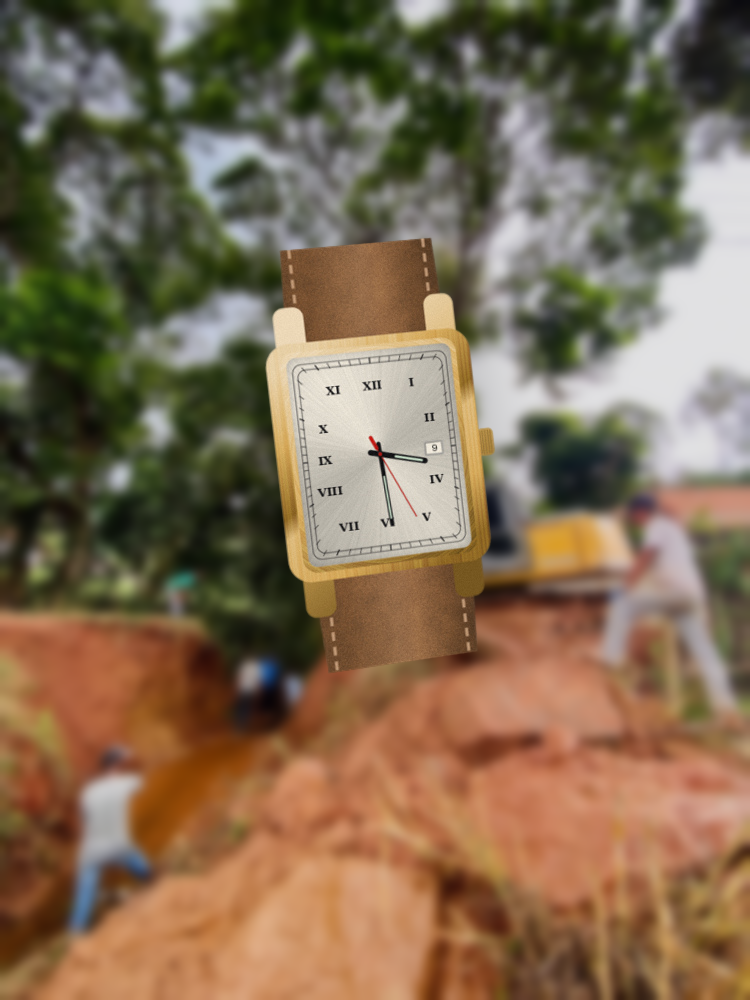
3:29:26
